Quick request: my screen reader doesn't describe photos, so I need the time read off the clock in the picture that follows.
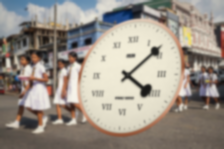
4:08
